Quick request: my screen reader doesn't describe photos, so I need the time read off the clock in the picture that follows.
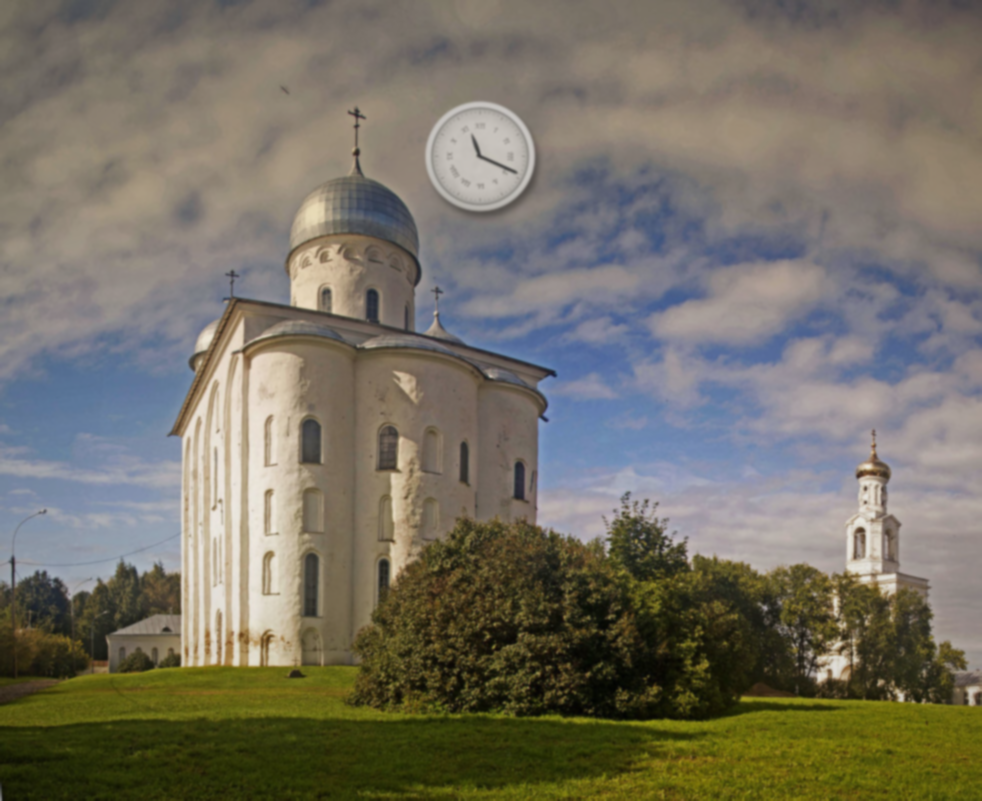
11:19
